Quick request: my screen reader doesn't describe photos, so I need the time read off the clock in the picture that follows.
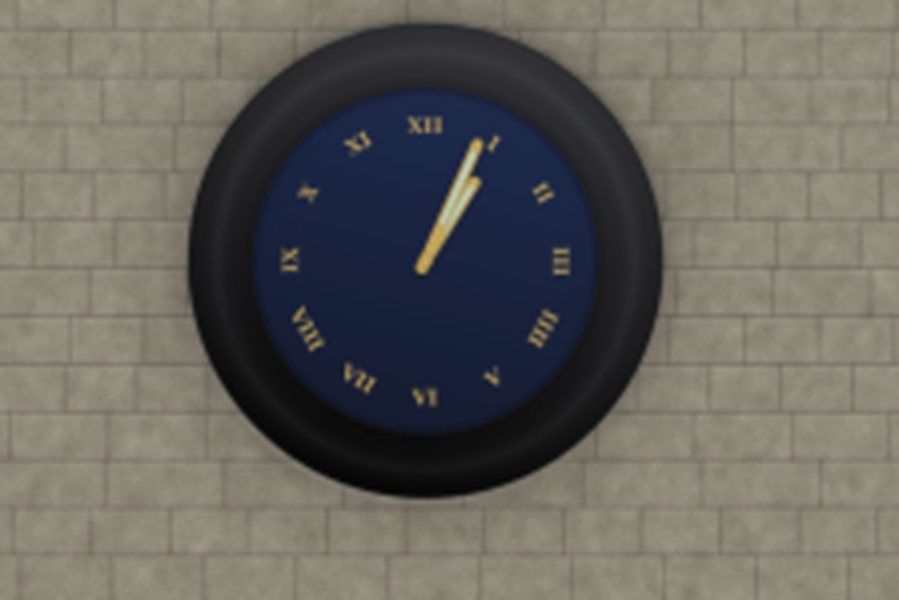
1:04
